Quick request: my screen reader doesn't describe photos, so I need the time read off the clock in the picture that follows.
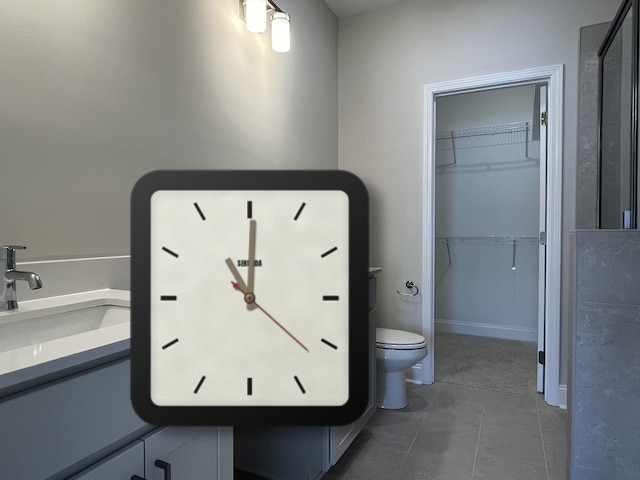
11:00:22
